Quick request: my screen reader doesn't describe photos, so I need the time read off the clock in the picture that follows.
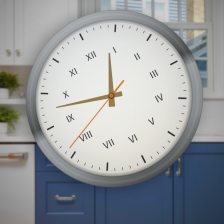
12:47:41
